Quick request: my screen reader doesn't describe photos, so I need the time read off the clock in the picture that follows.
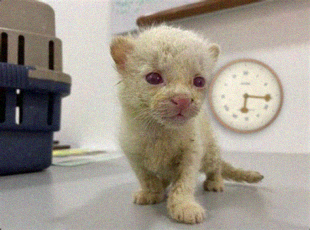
6:16
